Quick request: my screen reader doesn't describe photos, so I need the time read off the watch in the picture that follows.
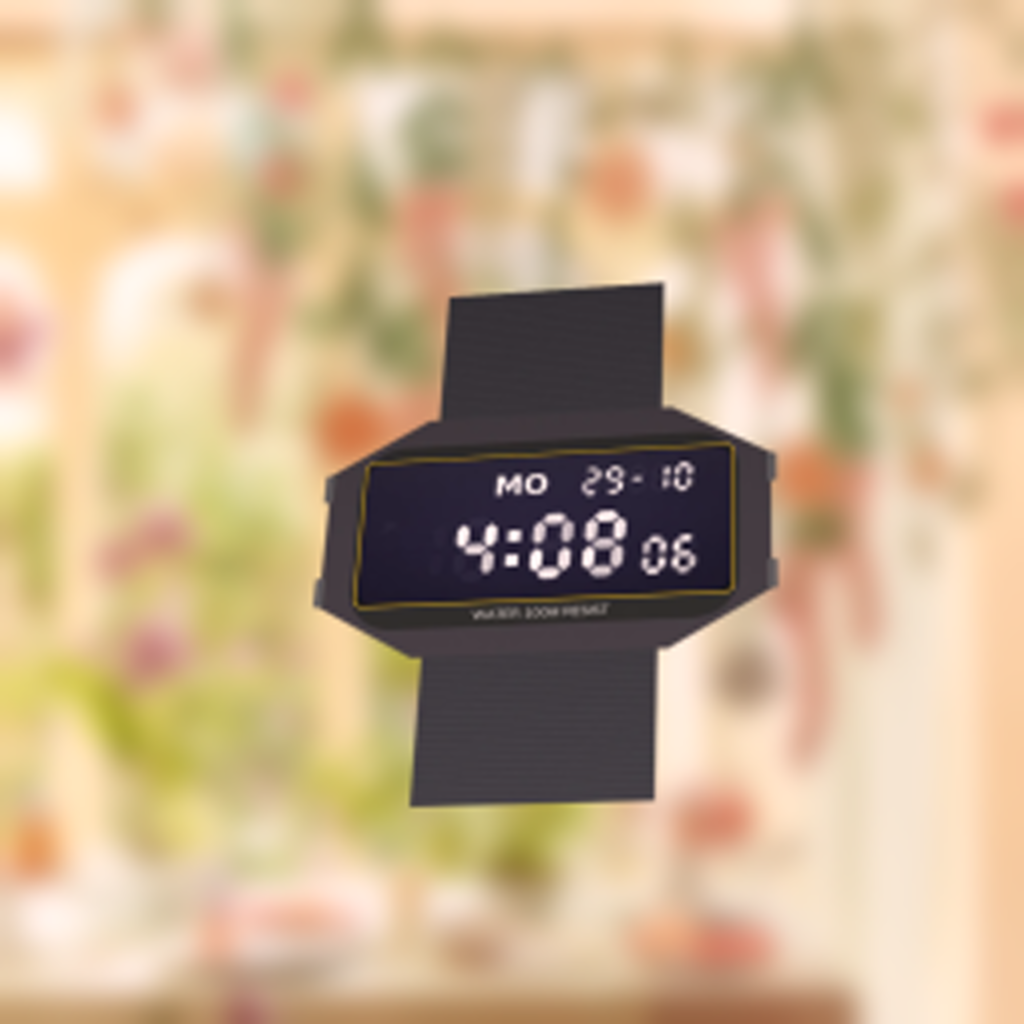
4:08:06
